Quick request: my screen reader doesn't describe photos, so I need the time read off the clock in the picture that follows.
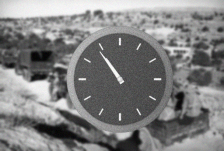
10:54
